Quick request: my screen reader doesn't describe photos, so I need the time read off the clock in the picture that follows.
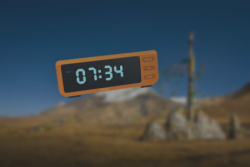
7:34
